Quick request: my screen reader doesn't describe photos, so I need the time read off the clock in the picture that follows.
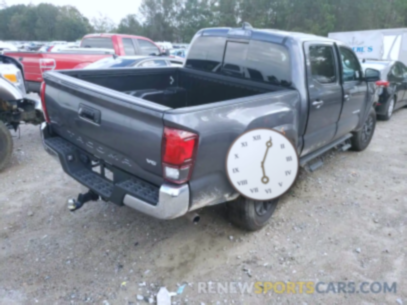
6:05
